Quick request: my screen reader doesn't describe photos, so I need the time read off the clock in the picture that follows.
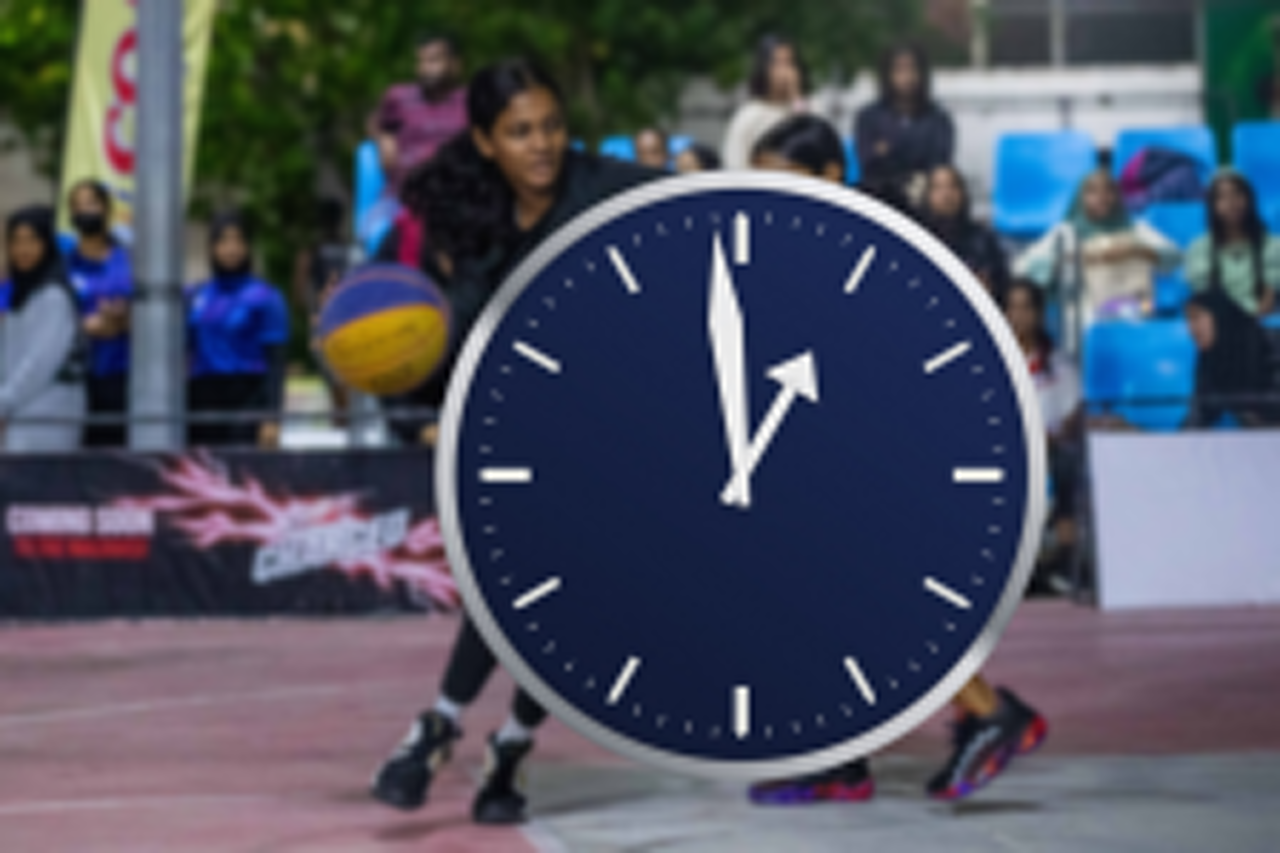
12:59
